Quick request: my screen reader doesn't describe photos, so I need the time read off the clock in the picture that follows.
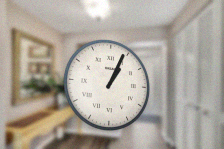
1:04
